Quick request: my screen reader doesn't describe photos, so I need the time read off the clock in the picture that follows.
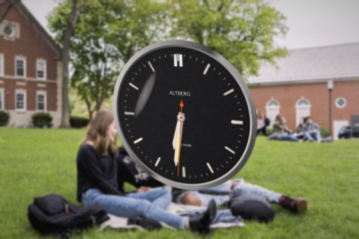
6:31:31
